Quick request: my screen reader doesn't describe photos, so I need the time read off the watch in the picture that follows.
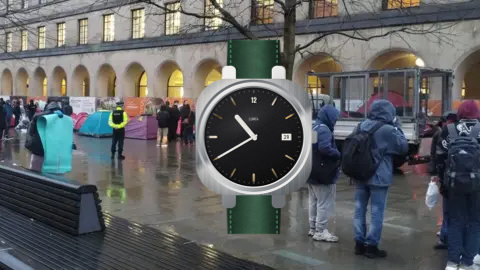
10:40
